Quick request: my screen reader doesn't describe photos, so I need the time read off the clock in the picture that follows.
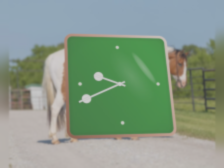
9:41
